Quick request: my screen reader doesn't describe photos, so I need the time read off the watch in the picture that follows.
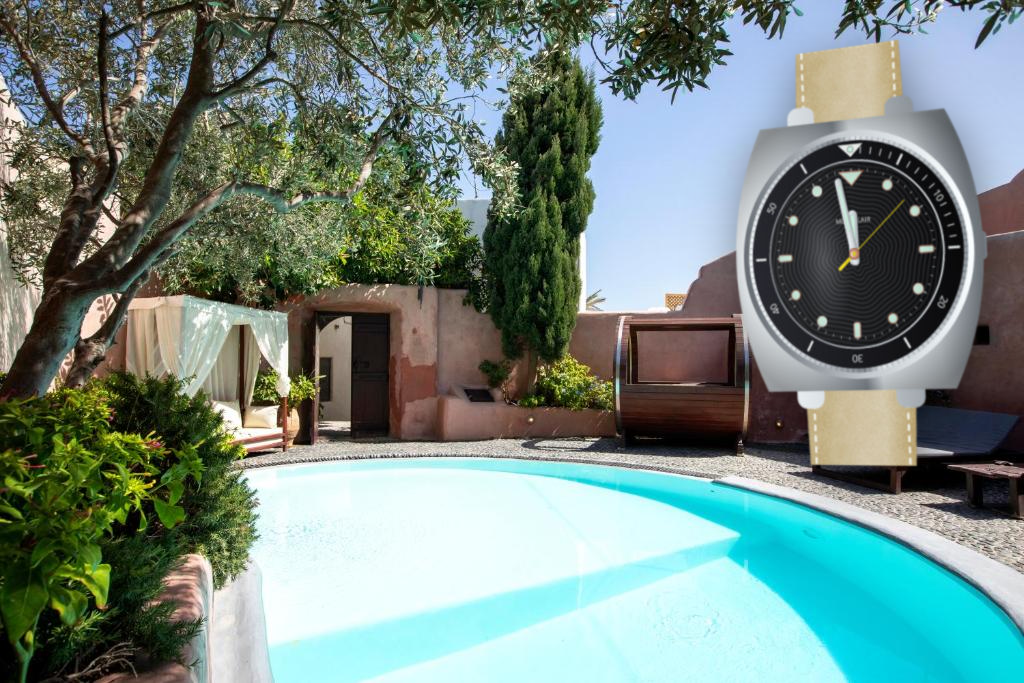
11:58:08
